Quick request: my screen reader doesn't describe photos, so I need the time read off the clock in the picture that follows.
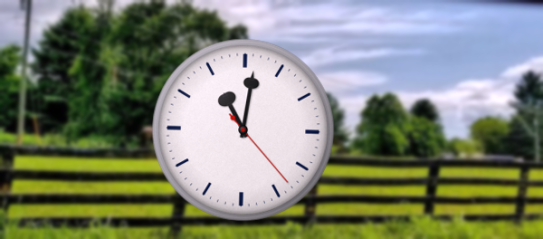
11:01:23
